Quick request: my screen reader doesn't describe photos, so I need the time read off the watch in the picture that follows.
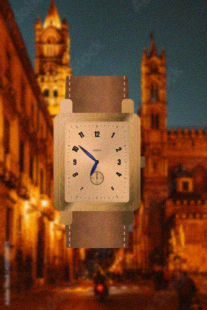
6:52
